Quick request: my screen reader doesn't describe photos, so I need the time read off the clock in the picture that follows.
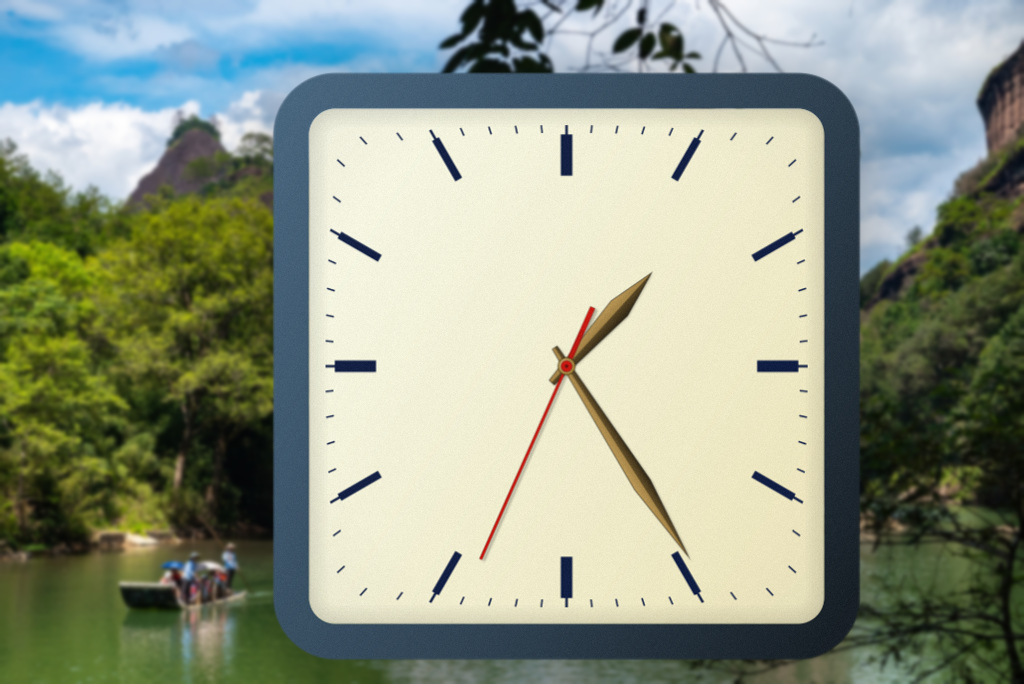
1:24:34
